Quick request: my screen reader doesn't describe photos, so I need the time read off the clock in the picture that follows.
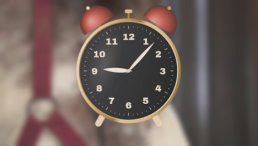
9:07
